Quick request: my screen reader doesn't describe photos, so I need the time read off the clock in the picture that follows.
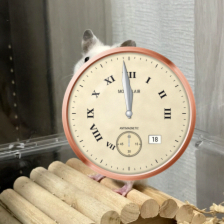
11:59
